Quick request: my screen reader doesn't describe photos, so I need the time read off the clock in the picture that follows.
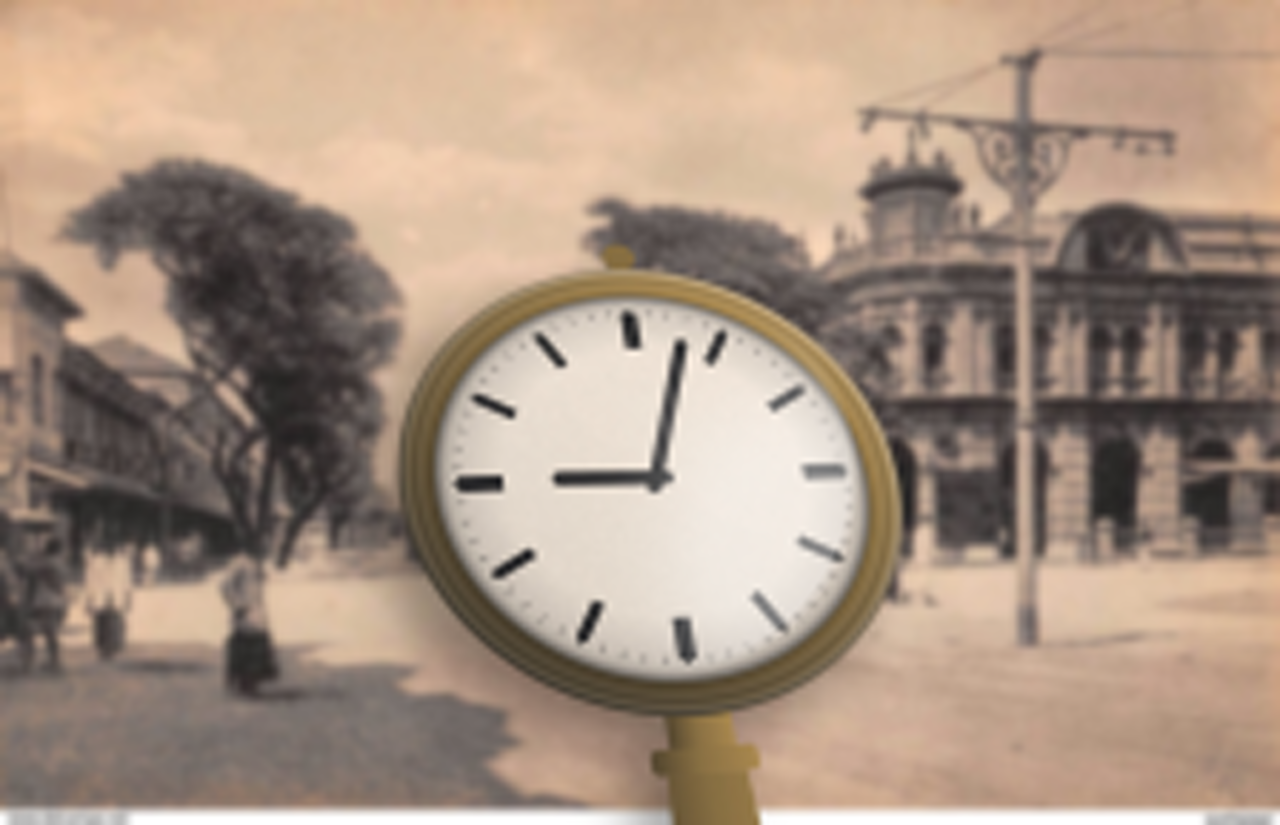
9:03
